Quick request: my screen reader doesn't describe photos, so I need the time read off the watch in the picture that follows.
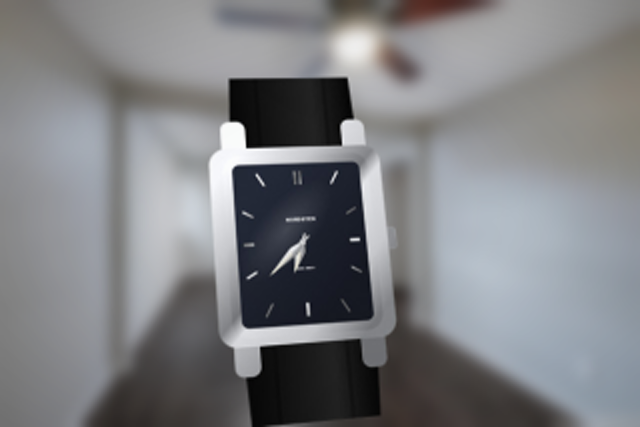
6:38
